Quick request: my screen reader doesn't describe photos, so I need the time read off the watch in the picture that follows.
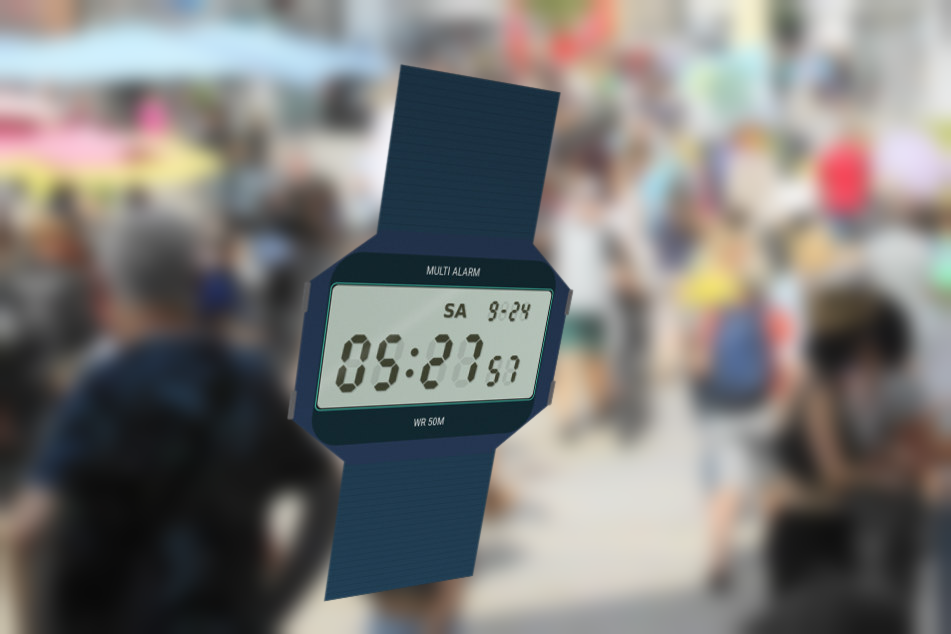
5:27:57
